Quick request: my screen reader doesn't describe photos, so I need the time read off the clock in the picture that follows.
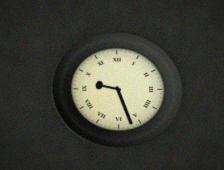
9:27
